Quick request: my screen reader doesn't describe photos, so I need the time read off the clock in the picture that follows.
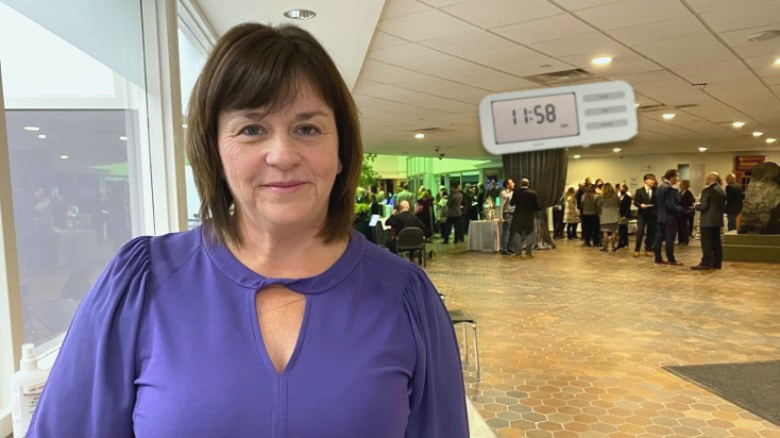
11:58
